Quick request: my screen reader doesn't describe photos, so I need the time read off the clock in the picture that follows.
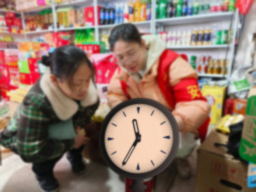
11:35
